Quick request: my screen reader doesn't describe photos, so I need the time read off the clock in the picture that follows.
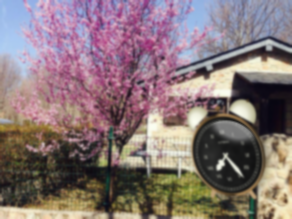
7:24
